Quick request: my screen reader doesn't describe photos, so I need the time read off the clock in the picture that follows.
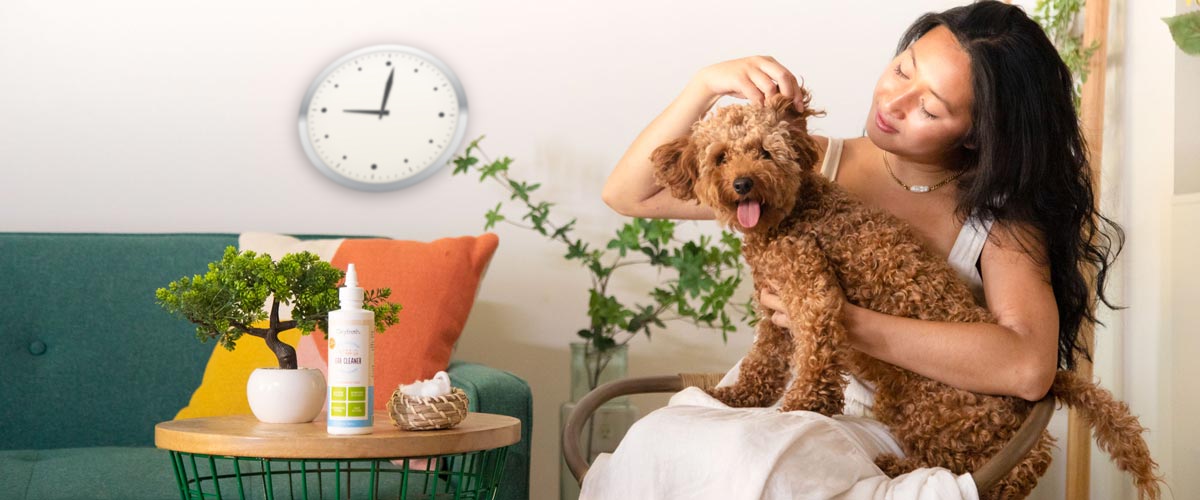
9:01
